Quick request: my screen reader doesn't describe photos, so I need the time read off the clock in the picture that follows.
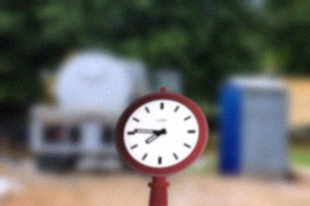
7:46
